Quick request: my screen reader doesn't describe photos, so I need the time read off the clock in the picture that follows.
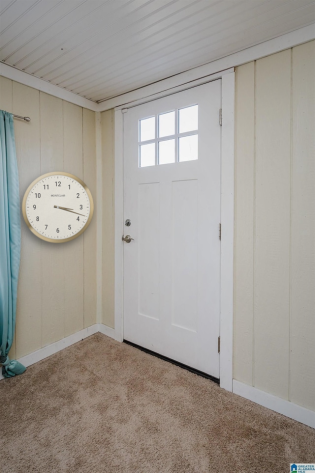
3:18
